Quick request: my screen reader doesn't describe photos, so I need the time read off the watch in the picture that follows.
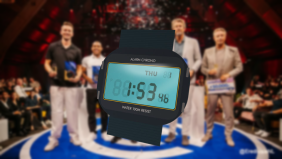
1:53:46
